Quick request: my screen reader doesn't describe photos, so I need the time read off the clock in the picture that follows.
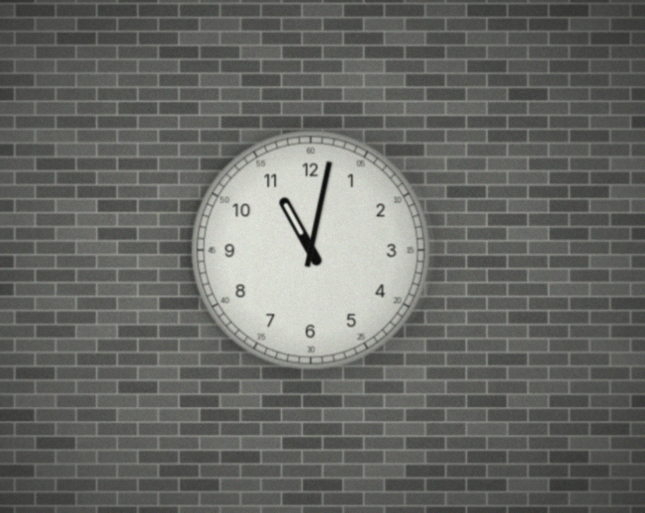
11:02
